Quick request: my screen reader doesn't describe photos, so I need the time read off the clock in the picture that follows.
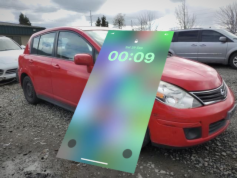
0:09
